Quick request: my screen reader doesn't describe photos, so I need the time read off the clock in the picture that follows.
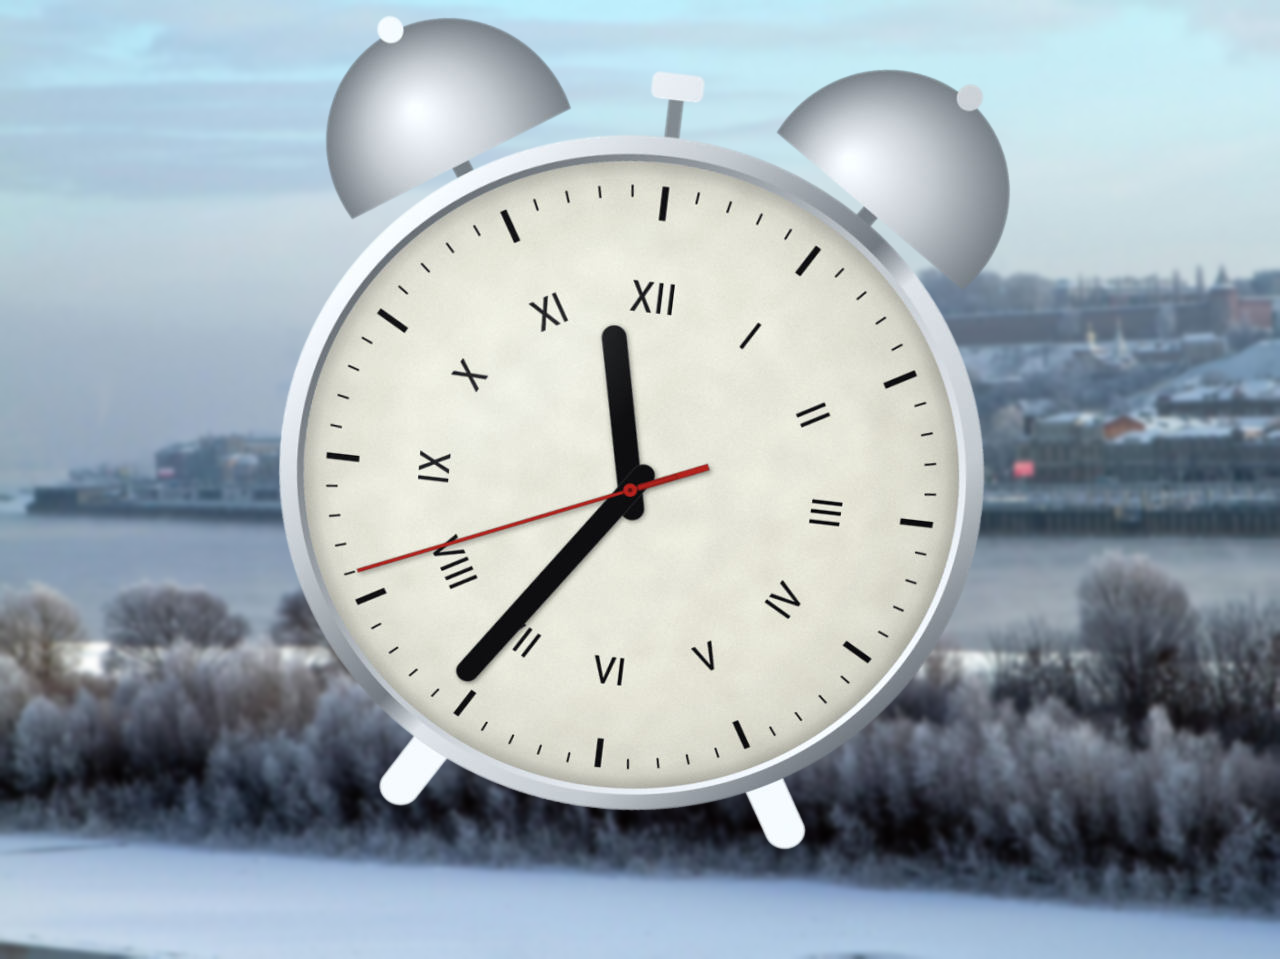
11:35:41
